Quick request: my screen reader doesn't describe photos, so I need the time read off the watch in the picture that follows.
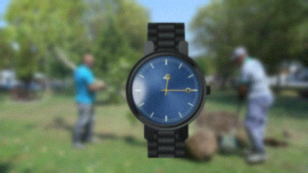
12:15
